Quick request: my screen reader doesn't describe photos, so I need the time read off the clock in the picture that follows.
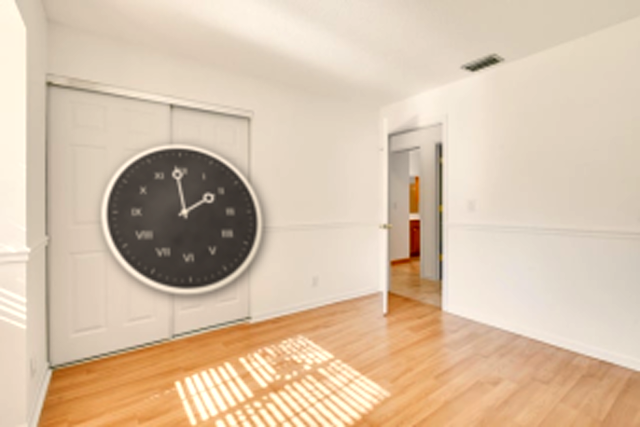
1:59
